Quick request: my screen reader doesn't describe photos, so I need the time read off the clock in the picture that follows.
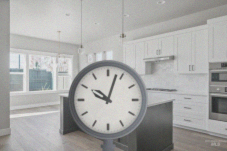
10:03
